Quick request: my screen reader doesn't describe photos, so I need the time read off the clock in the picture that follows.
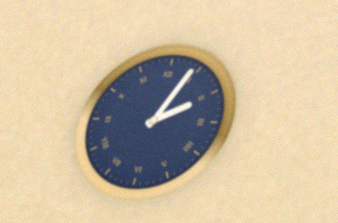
2:04
